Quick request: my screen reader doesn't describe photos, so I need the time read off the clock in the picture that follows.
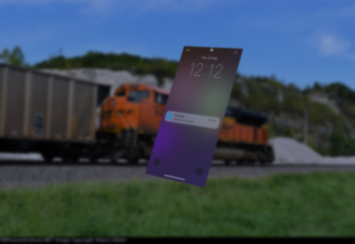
12:12
